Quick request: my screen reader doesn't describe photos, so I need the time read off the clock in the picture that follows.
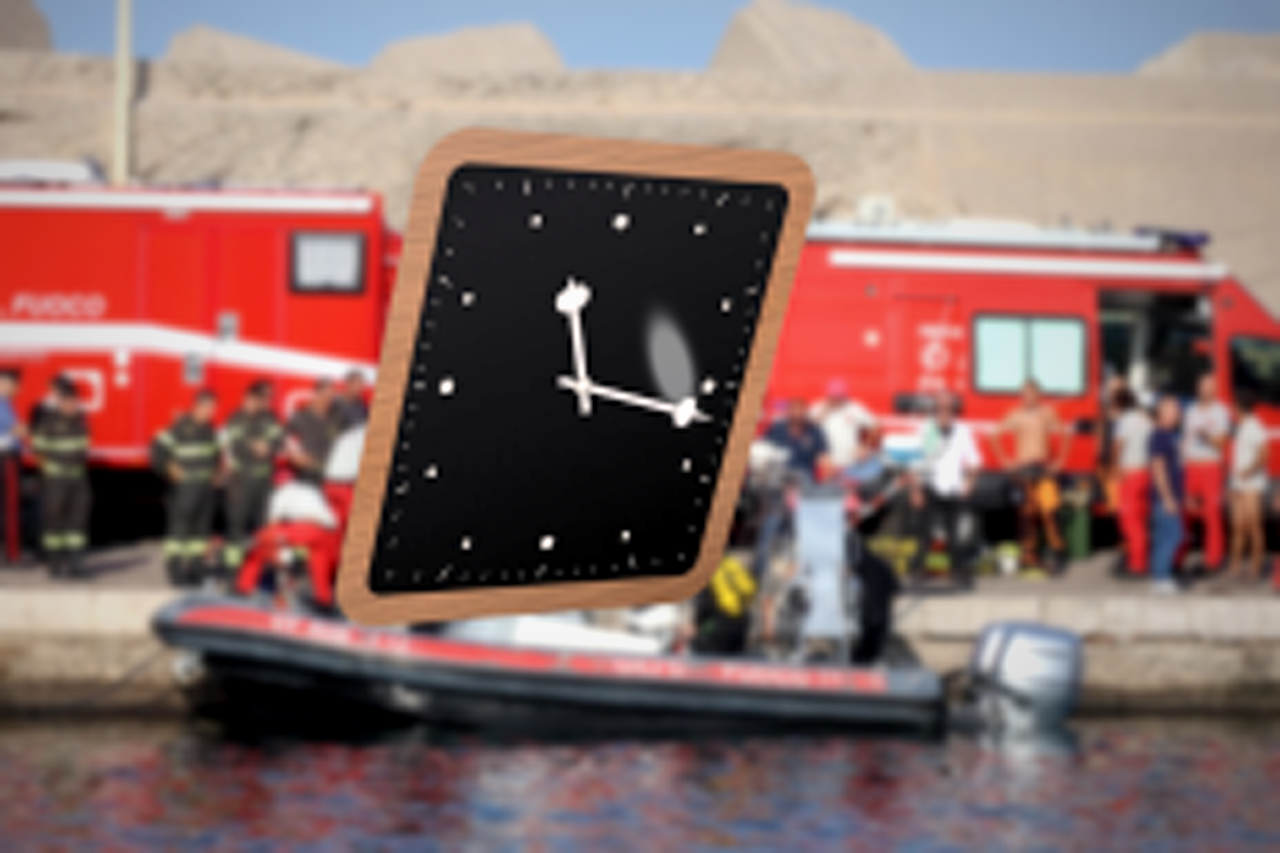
11:17
